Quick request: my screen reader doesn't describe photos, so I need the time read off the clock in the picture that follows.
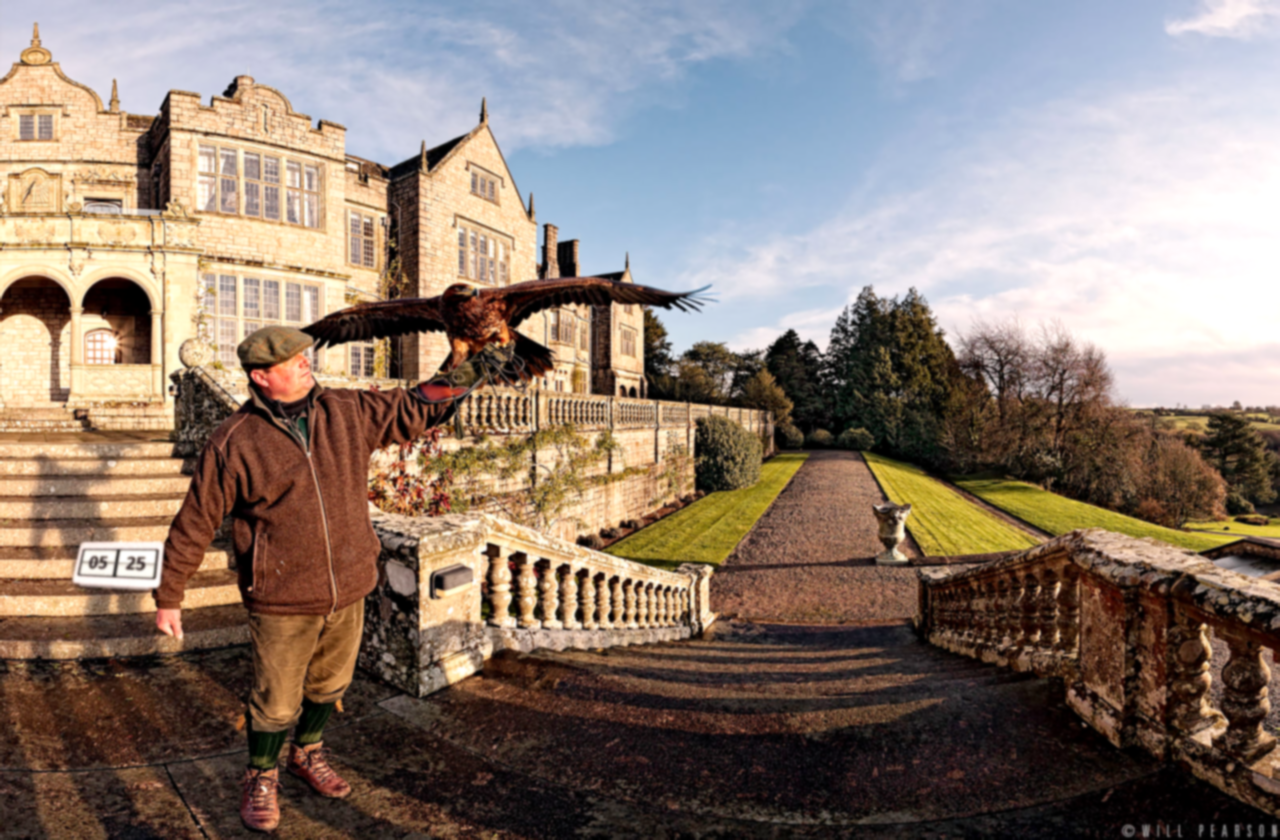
5:25
